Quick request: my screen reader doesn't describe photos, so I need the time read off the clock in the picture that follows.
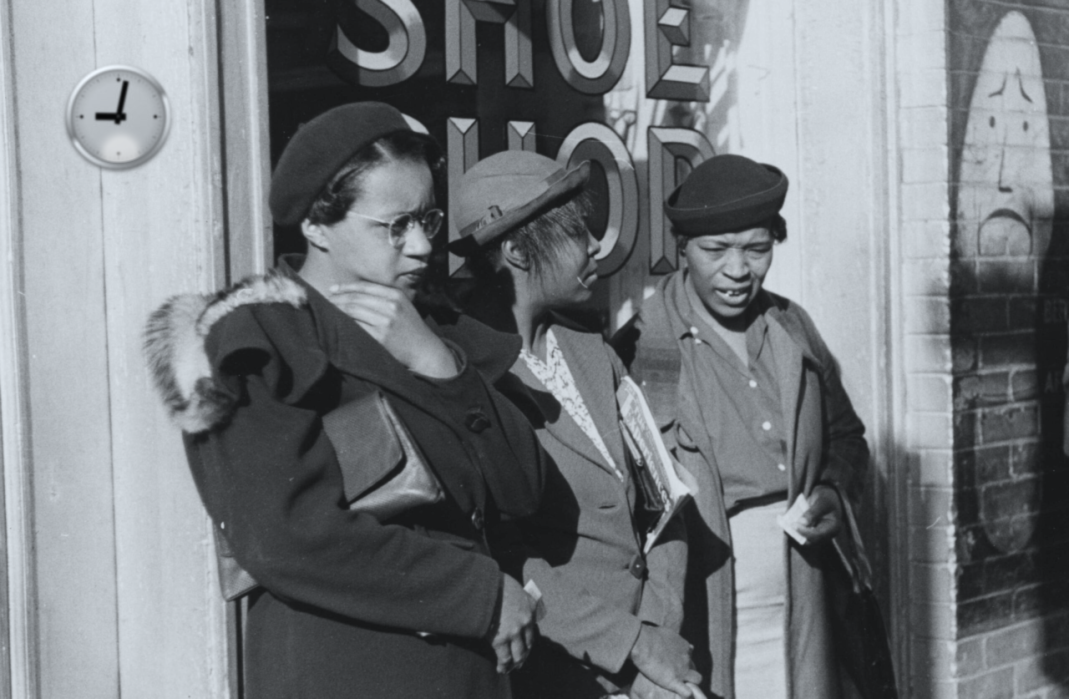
9:02
